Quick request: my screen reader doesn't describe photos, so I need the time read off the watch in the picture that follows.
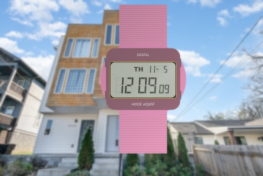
12:09:09
